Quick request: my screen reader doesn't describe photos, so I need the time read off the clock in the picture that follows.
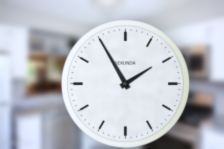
1:55
